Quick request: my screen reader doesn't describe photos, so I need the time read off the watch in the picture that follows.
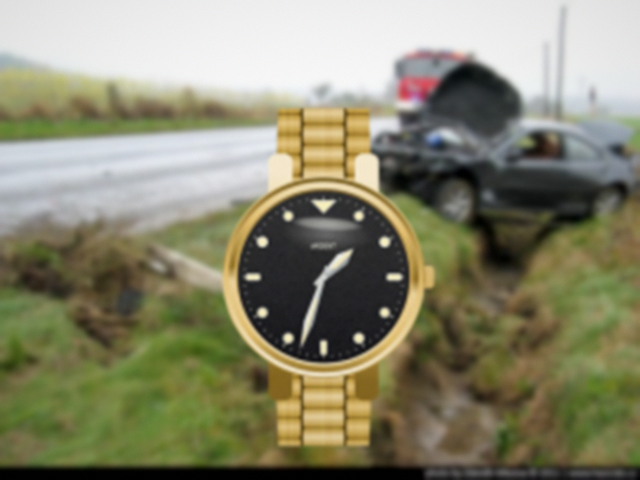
1:33
